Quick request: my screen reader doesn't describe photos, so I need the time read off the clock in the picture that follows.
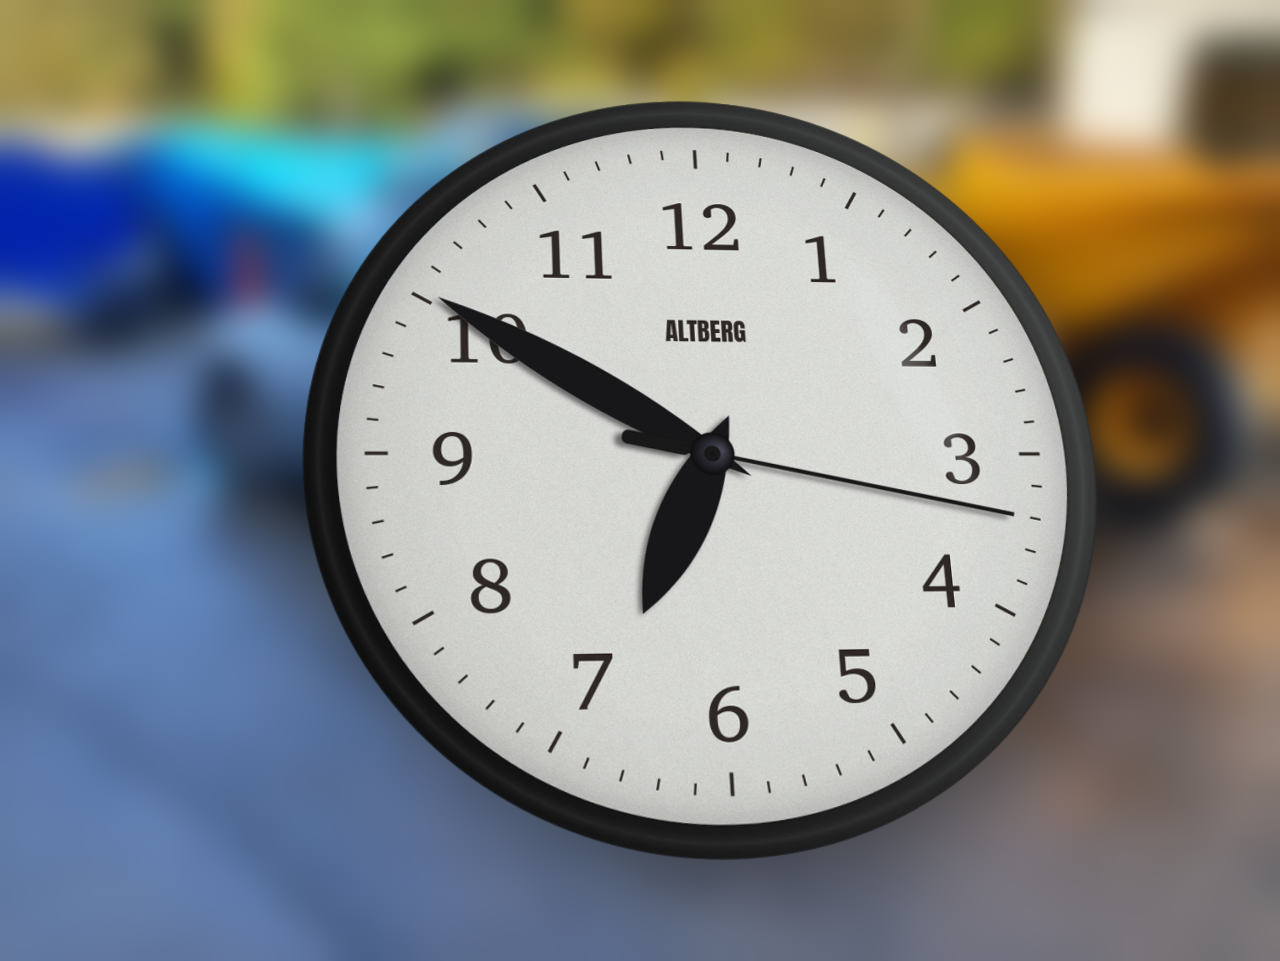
6:50:17
